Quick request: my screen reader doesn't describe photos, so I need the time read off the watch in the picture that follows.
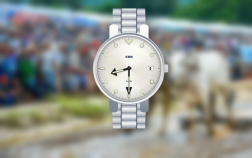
8:30
